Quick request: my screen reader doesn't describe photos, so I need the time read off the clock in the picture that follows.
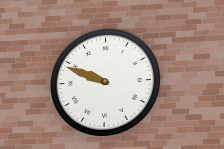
9:49
